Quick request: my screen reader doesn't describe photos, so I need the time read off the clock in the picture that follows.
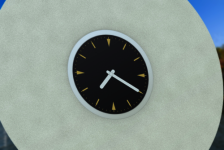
7:20
